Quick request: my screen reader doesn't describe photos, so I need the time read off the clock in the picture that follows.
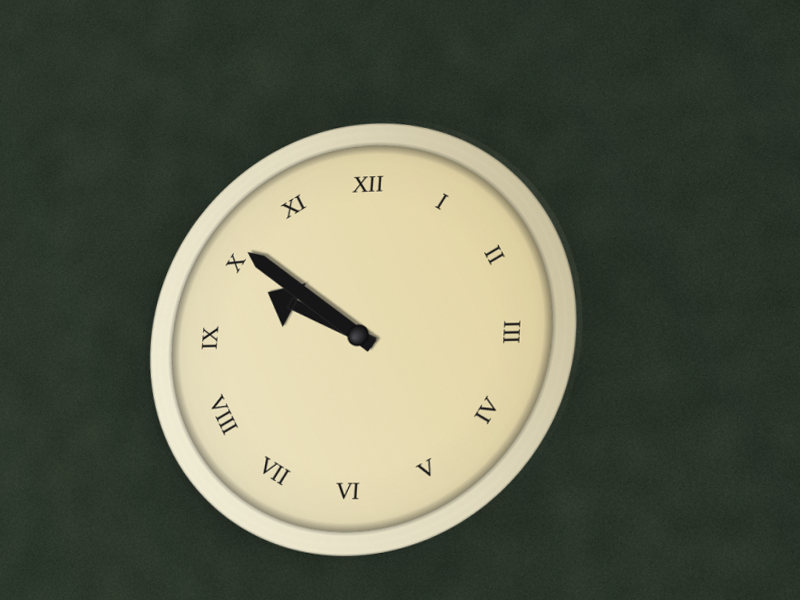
9:51
